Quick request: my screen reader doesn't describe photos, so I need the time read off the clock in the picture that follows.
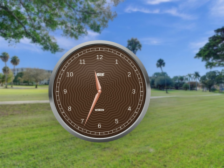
11:34
